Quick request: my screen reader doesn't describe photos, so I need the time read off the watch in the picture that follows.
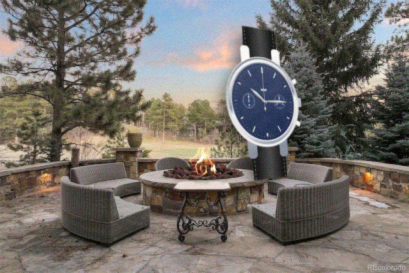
10:15
